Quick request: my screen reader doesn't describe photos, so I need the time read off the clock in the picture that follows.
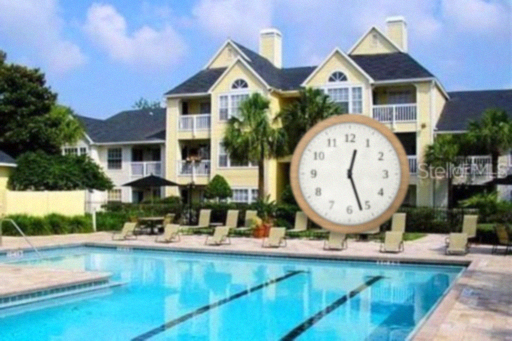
12:27
